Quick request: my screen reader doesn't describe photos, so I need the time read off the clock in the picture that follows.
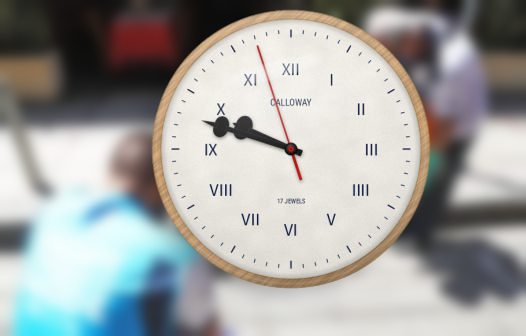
9:47:57
